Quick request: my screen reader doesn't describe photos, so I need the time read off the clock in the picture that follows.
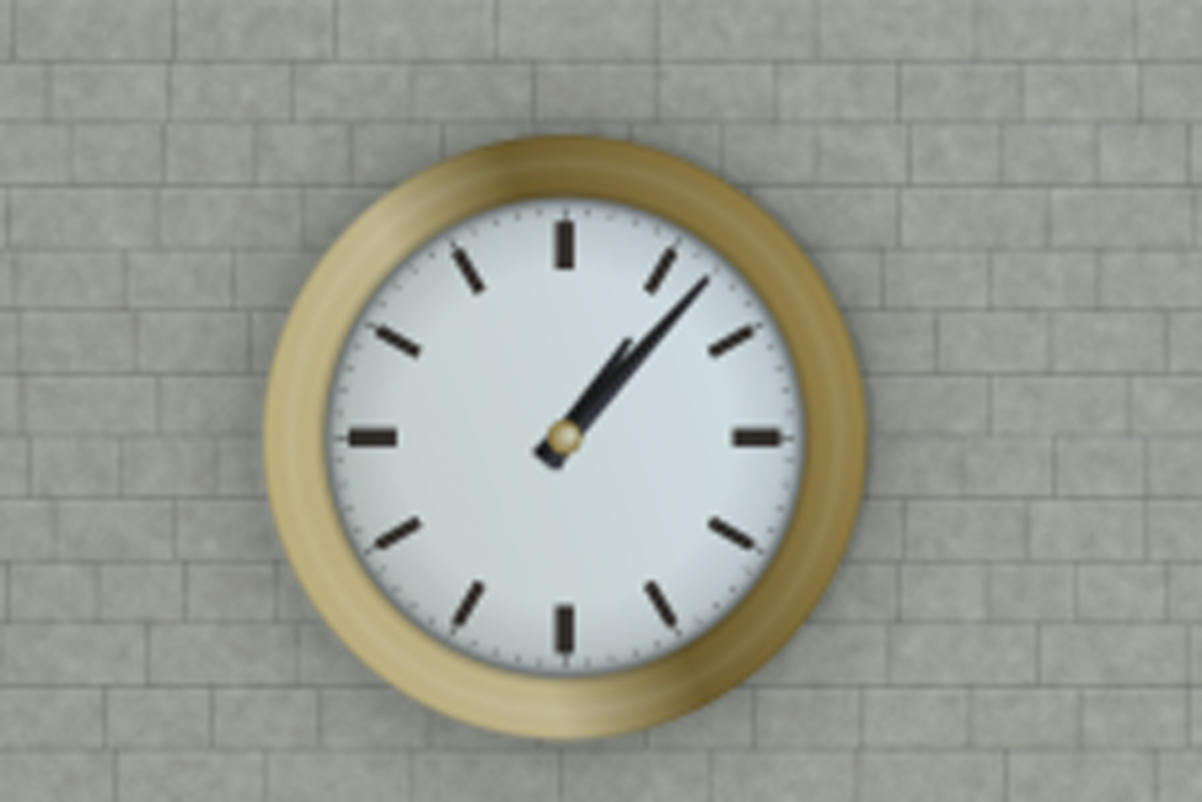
1:07
